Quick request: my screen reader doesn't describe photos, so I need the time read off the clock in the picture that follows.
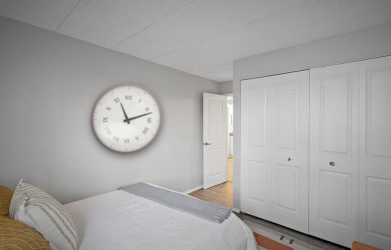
11:12
